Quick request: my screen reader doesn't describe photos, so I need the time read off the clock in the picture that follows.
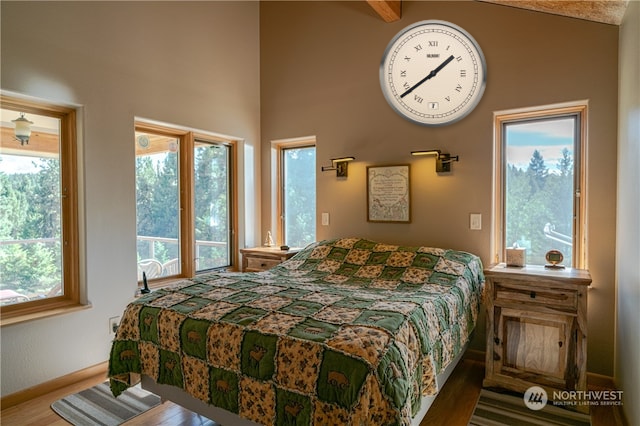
1:39
